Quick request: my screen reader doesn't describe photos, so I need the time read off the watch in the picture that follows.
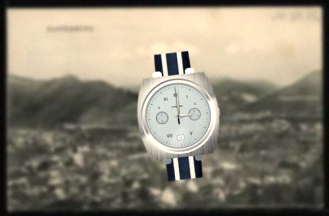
3:01
